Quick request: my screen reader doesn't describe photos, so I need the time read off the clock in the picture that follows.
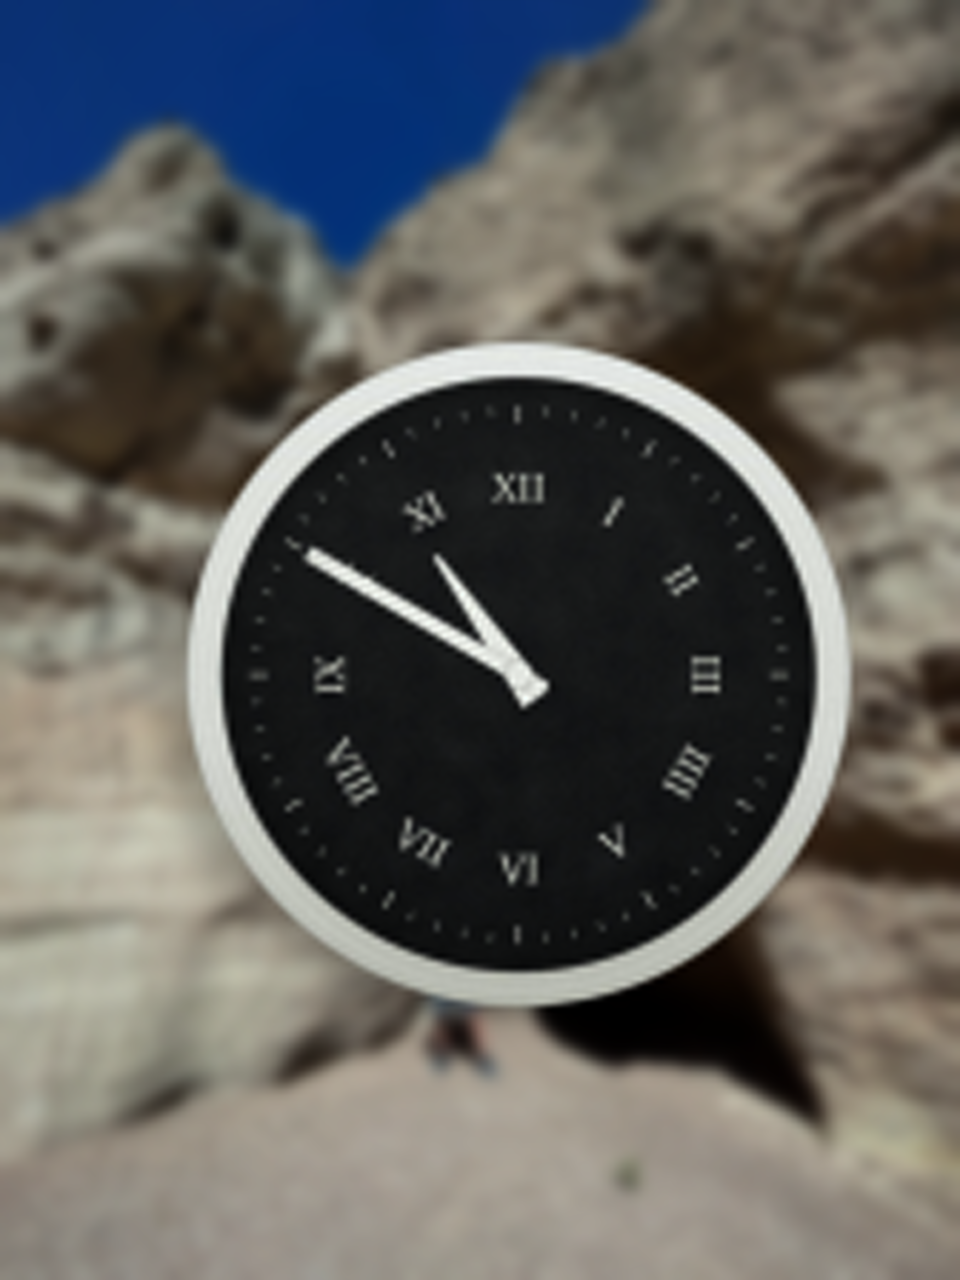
10:50
